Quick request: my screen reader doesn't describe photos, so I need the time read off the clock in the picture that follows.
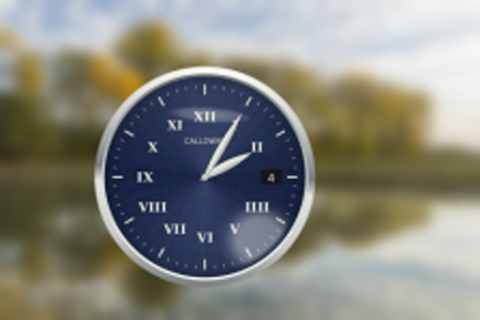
2:05
